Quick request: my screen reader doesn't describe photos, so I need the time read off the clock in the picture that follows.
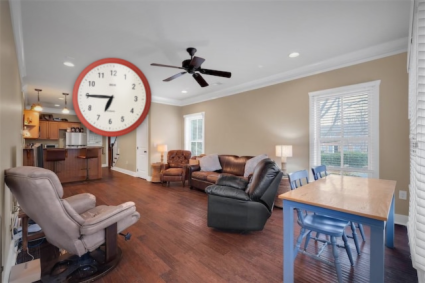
6:45
